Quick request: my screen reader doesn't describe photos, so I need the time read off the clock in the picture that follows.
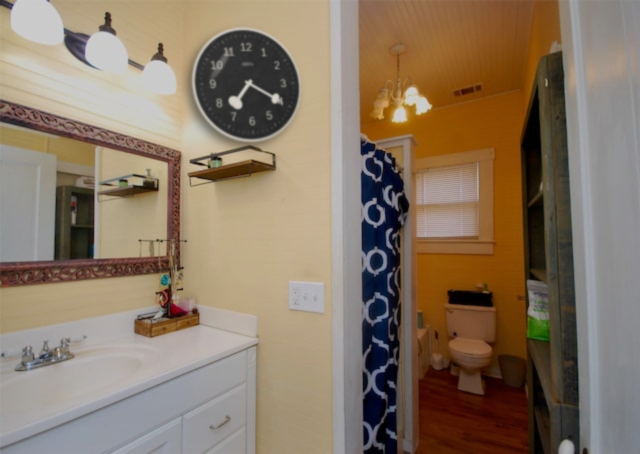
7:20
